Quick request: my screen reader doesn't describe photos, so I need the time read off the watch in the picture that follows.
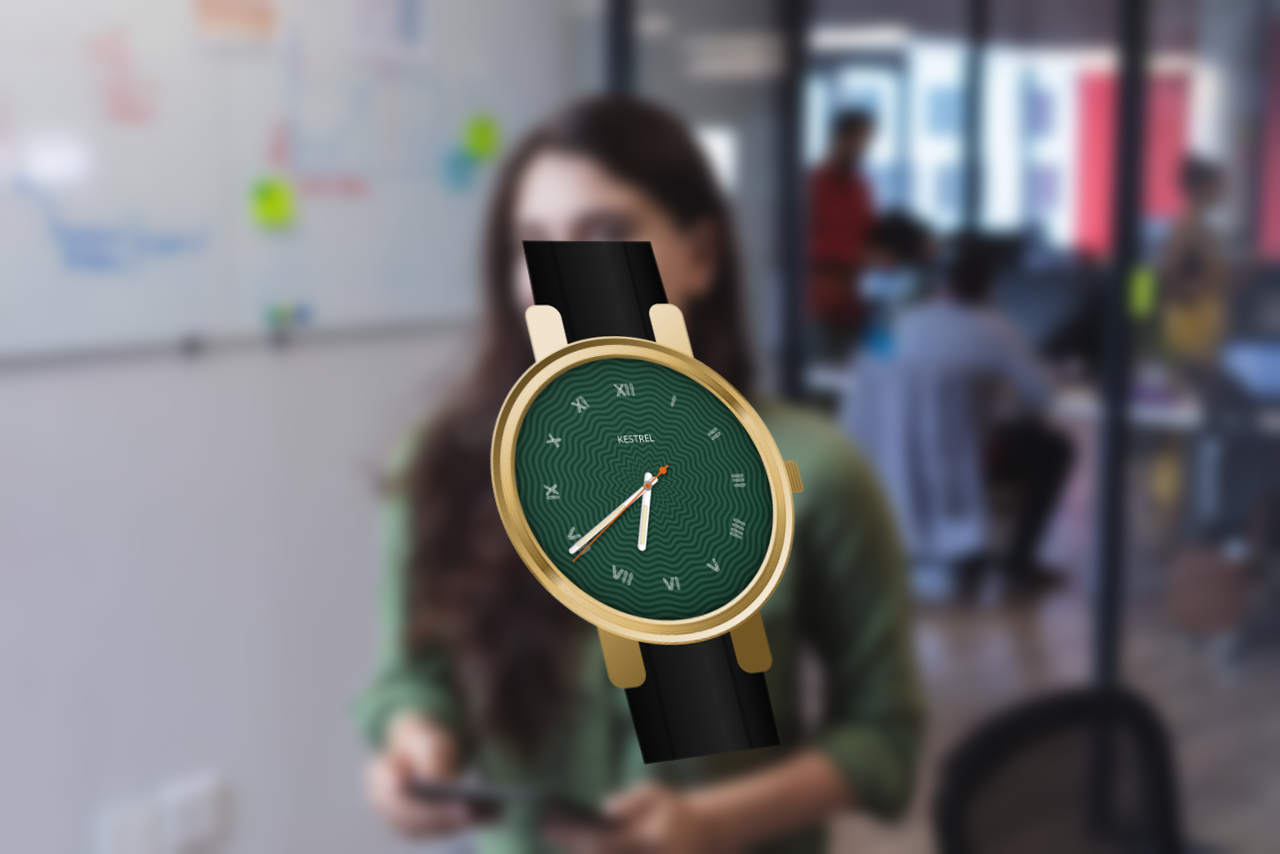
6:39:39
